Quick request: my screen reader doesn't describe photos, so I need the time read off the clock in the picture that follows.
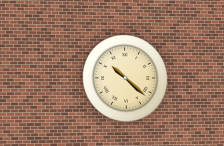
10:22
